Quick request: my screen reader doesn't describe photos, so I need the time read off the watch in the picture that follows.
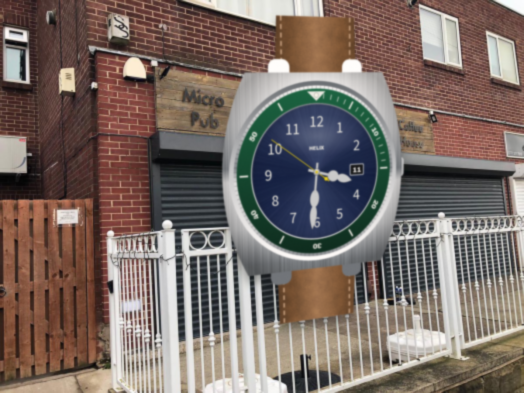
3:30:51
